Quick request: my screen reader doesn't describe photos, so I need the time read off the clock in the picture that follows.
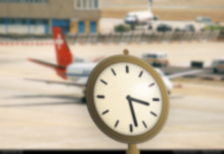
3:28
